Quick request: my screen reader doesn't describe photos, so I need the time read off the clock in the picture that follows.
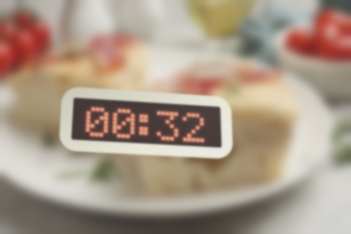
0:32
